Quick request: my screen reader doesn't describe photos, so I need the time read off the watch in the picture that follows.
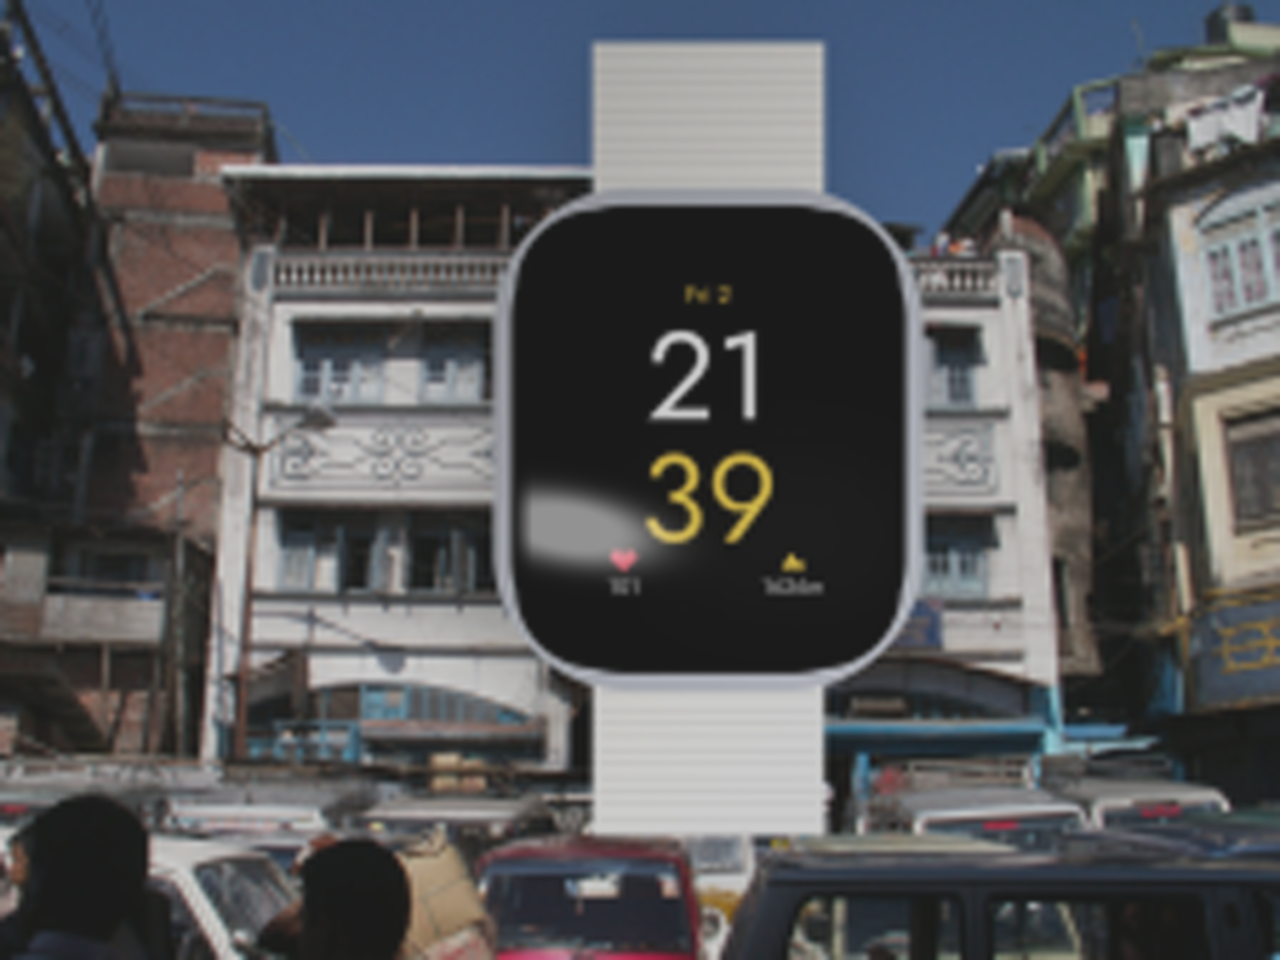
21:39
